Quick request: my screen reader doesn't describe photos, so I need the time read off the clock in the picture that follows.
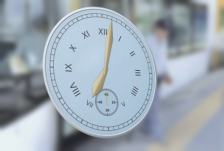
7:02
